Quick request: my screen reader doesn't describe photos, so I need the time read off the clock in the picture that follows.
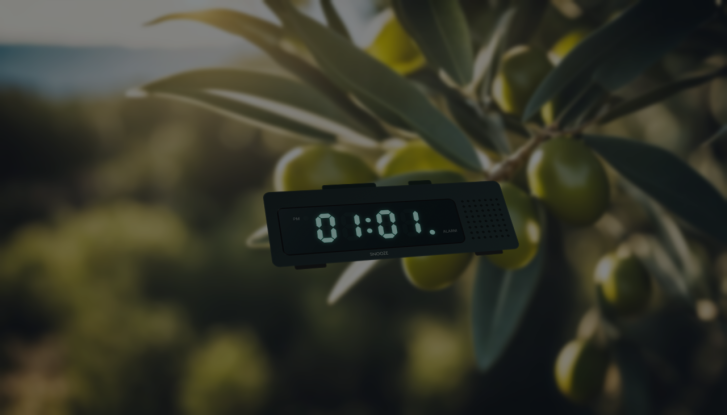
1:01
